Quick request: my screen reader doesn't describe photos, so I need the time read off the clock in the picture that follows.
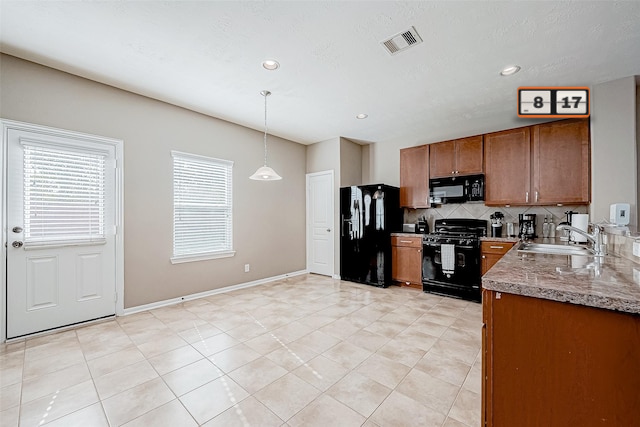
8:17
